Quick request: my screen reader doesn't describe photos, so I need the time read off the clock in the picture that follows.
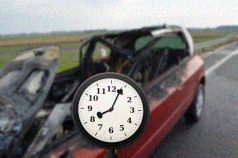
8:04
